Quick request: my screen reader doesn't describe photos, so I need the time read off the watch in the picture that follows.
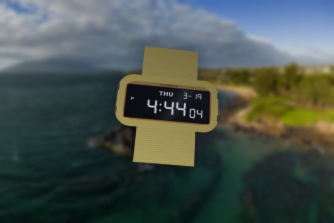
4:44:04
